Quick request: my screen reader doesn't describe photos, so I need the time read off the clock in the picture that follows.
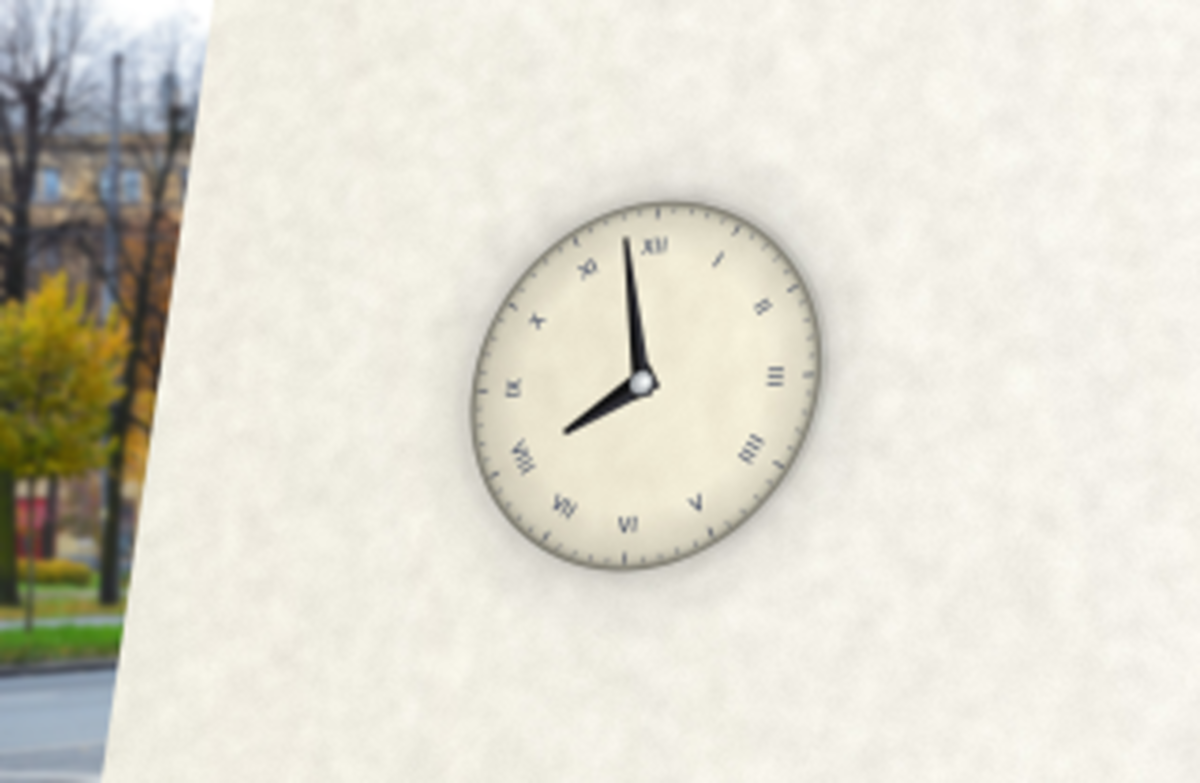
7:58
